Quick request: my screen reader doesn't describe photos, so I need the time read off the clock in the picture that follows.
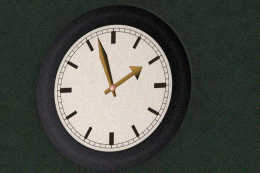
1:57
